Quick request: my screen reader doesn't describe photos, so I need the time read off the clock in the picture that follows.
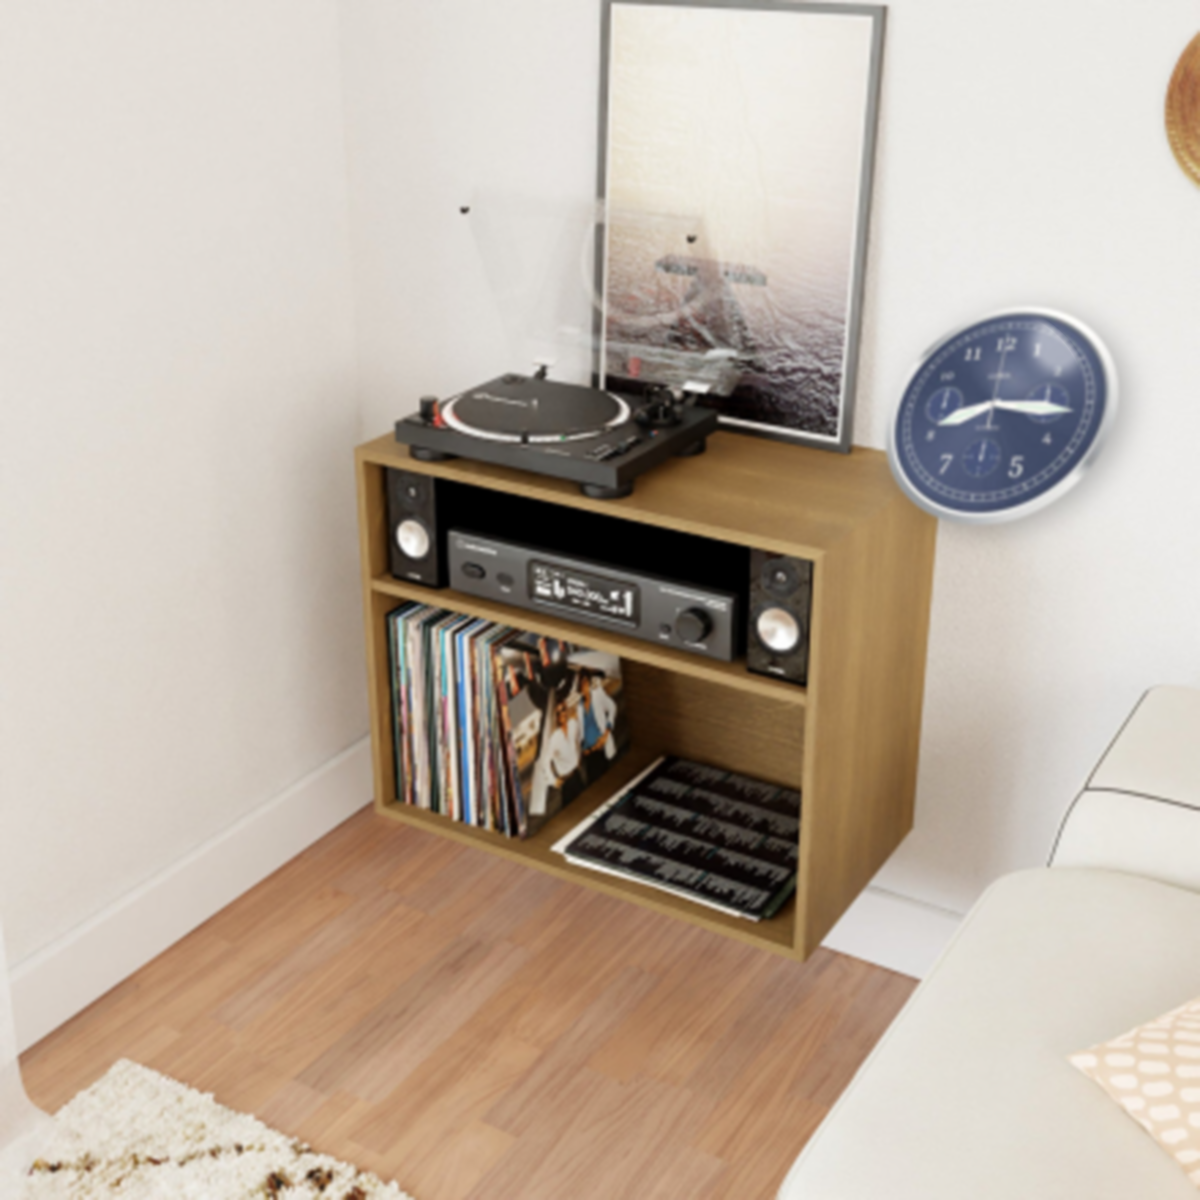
8:16
